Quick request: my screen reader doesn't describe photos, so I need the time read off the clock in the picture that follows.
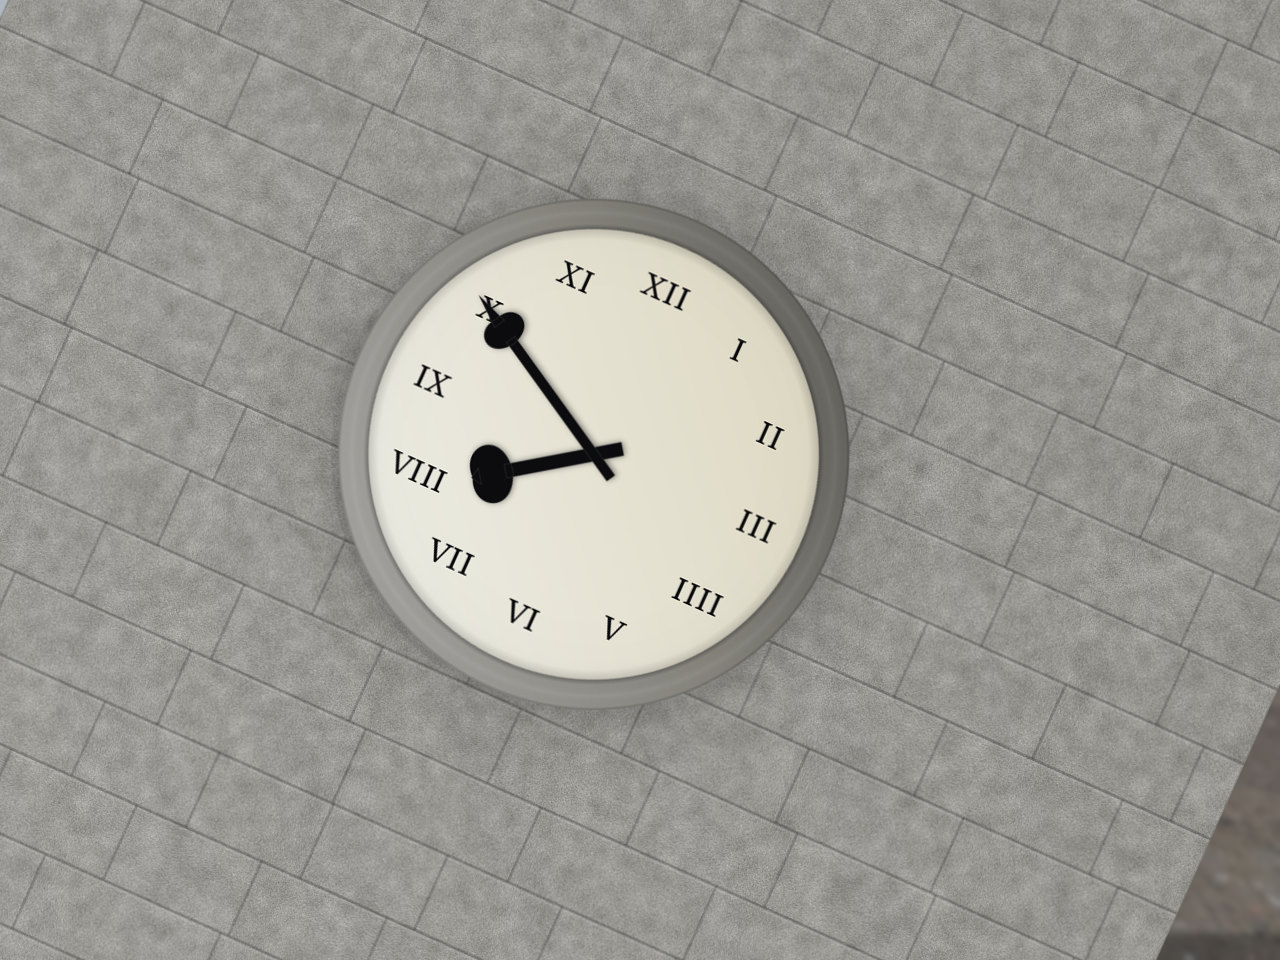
7:50
